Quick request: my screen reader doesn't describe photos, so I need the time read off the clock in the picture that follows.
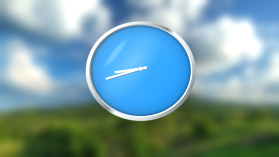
8:42
